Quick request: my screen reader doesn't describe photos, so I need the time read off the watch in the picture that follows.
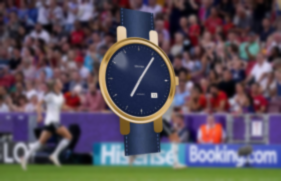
7:06
